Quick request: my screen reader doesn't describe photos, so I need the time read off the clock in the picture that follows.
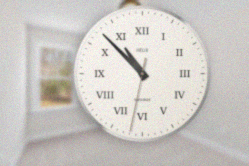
10:52:32
